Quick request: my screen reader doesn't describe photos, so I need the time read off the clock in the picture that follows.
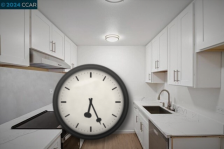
6:26
